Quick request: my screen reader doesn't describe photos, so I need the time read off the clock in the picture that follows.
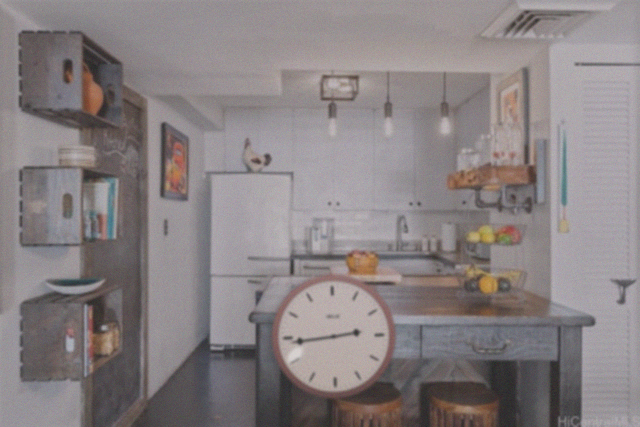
2:44
